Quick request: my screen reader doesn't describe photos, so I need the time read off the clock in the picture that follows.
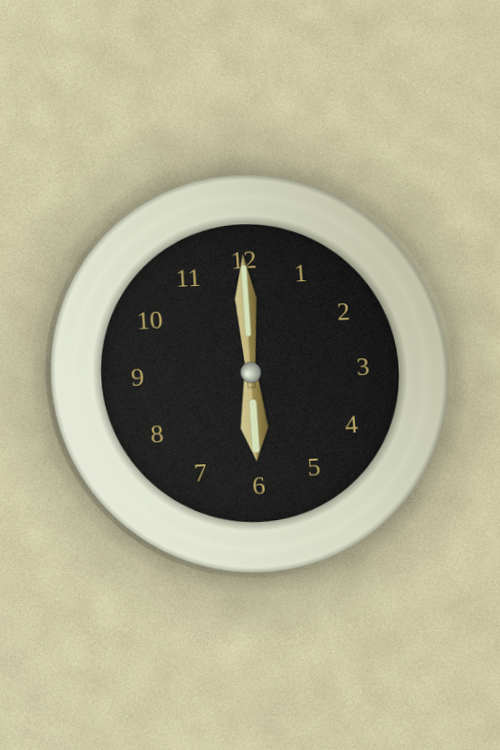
6:00
